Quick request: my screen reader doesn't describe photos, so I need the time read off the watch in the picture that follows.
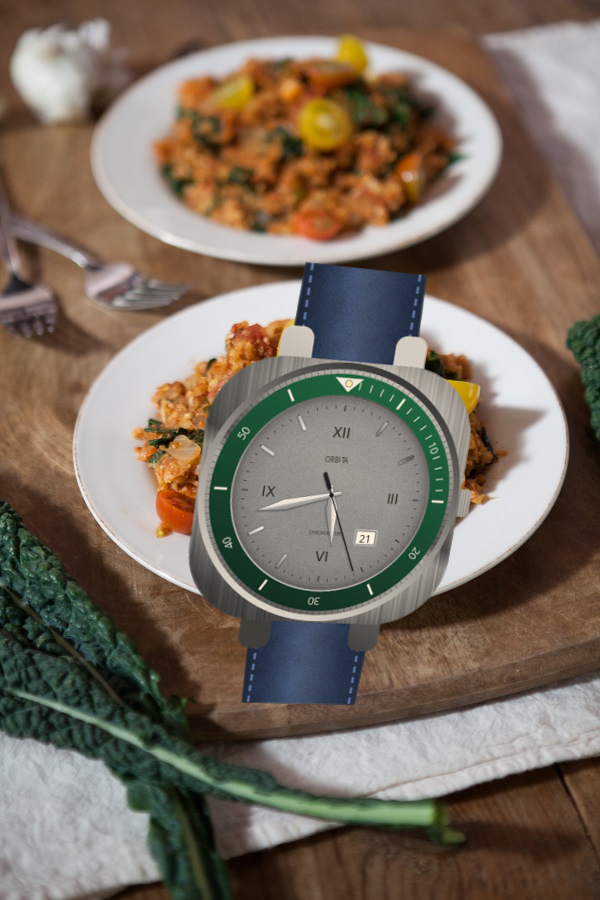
5:42:26
